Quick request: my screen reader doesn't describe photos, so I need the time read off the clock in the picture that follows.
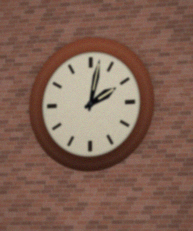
2:02
